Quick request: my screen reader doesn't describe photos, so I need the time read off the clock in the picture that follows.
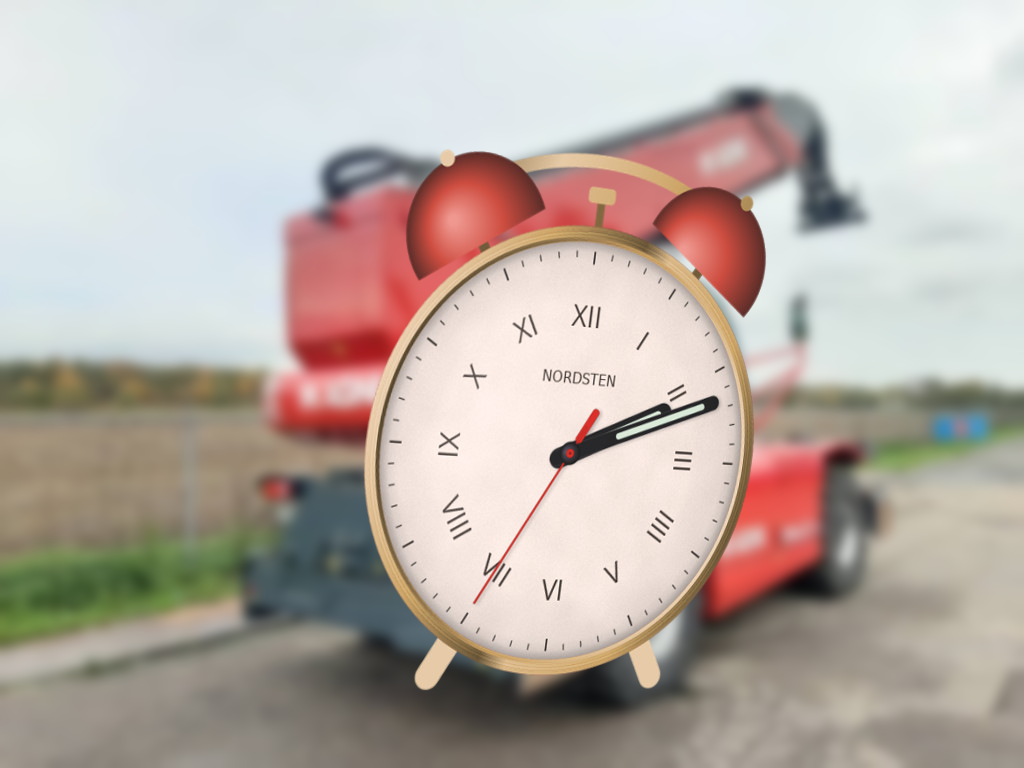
2:11:35
